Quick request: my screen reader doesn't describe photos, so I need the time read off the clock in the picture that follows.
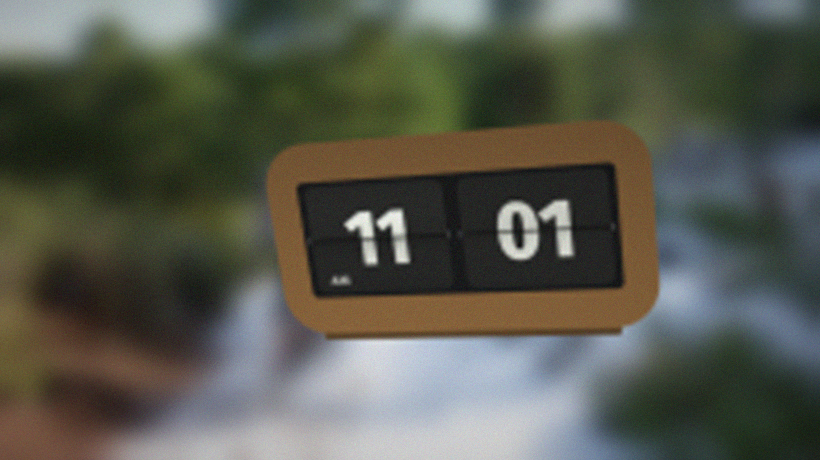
11:01
